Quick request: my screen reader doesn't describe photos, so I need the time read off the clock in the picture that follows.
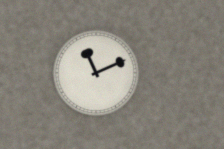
11:11
